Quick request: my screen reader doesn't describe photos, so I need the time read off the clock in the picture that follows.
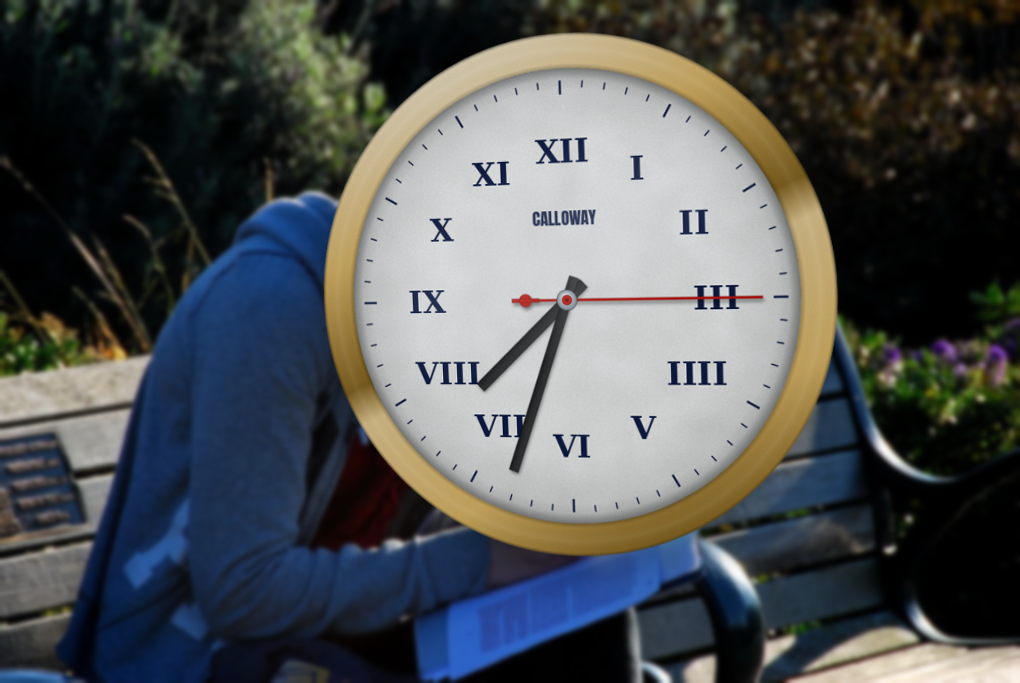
7:33:15
